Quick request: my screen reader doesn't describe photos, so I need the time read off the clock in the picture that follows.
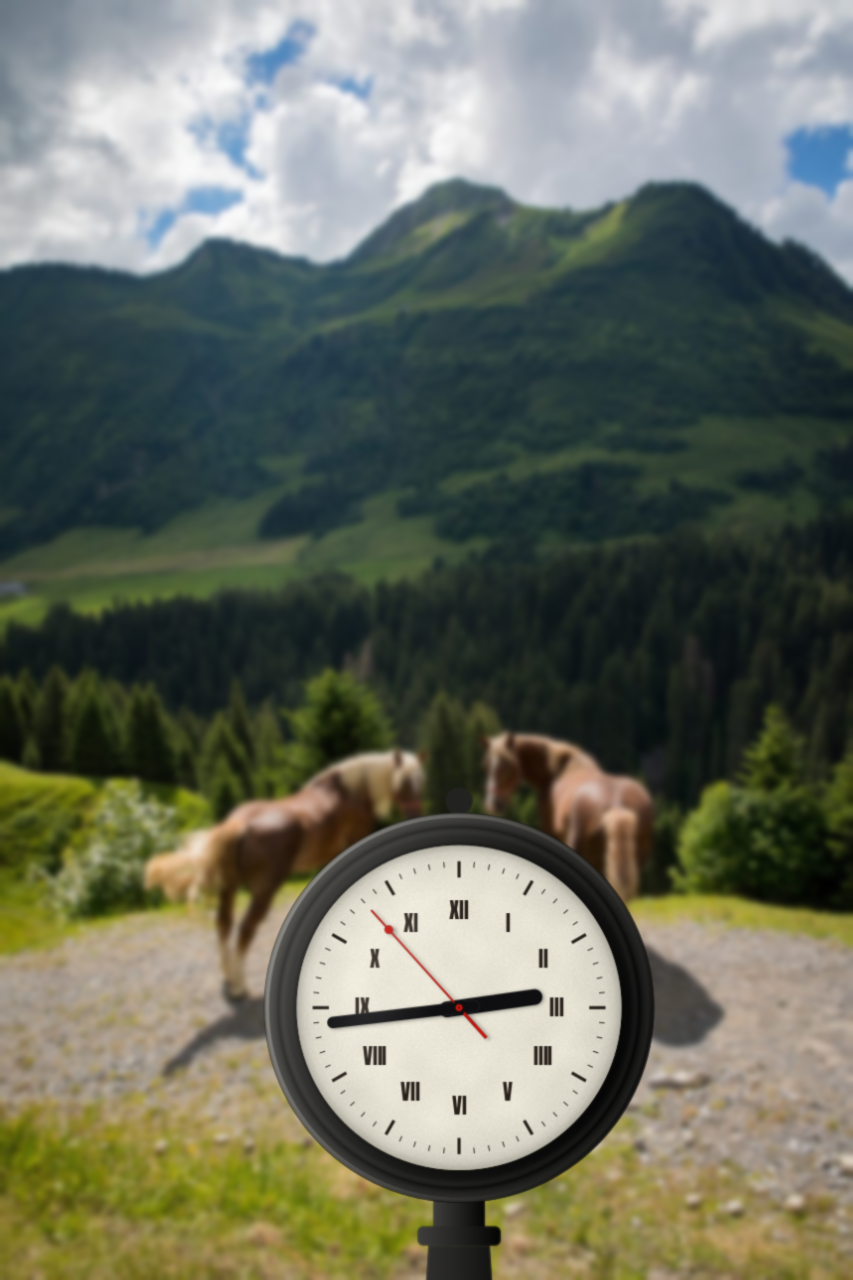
2:43:53
